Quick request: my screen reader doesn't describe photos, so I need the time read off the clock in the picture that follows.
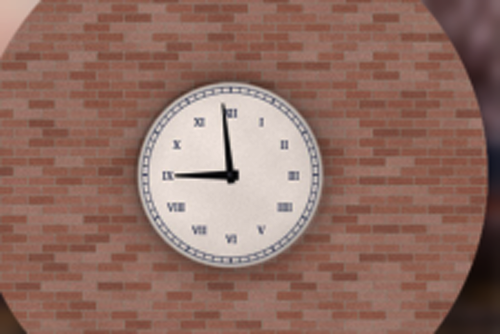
8:59
